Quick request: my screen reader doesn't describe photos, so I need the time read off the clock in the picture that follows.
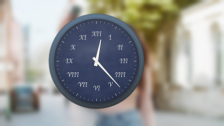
12:23
